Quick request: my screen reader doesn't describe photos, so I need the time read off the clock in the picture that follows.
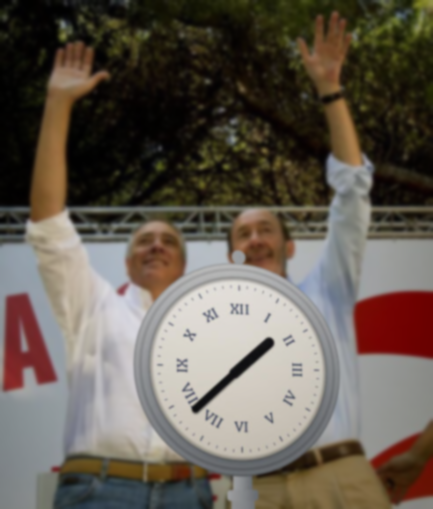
1:38
